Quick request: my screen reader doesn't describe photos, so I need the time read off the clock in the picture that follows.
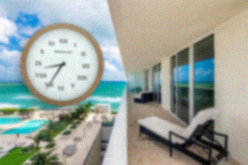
8:35
